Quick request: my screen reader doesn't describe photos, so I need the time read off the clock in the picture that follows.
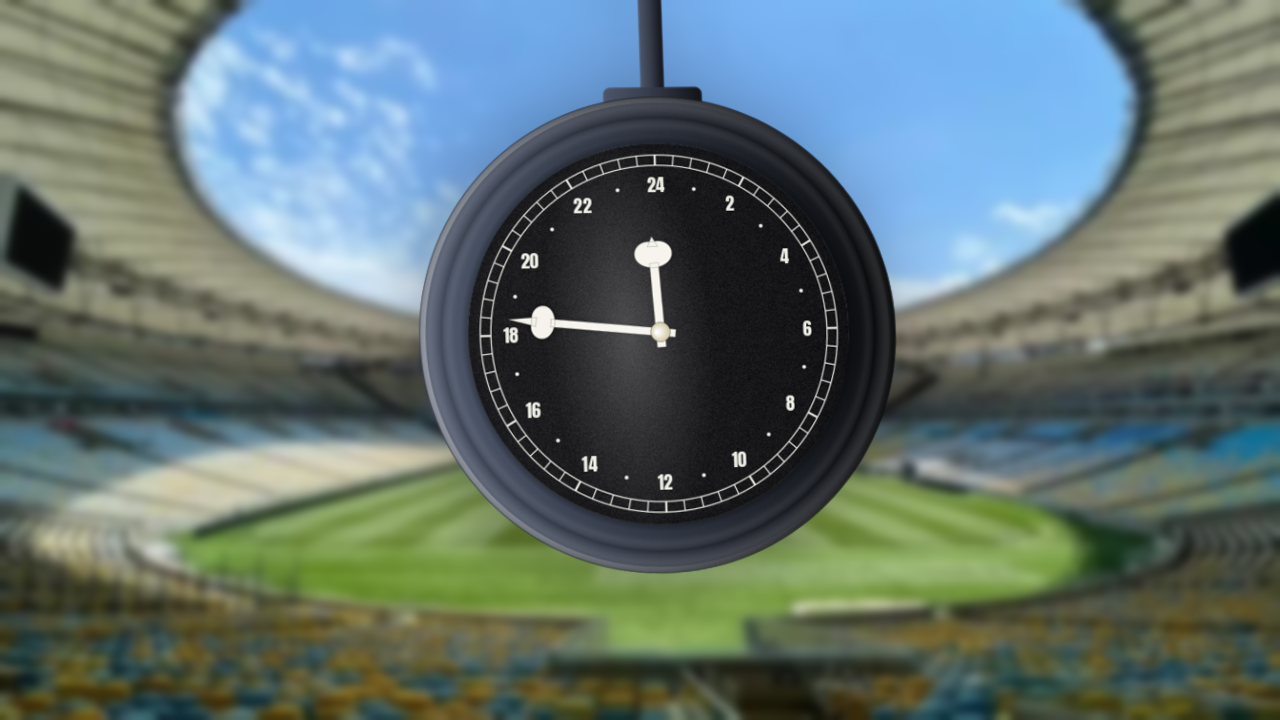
23:46
